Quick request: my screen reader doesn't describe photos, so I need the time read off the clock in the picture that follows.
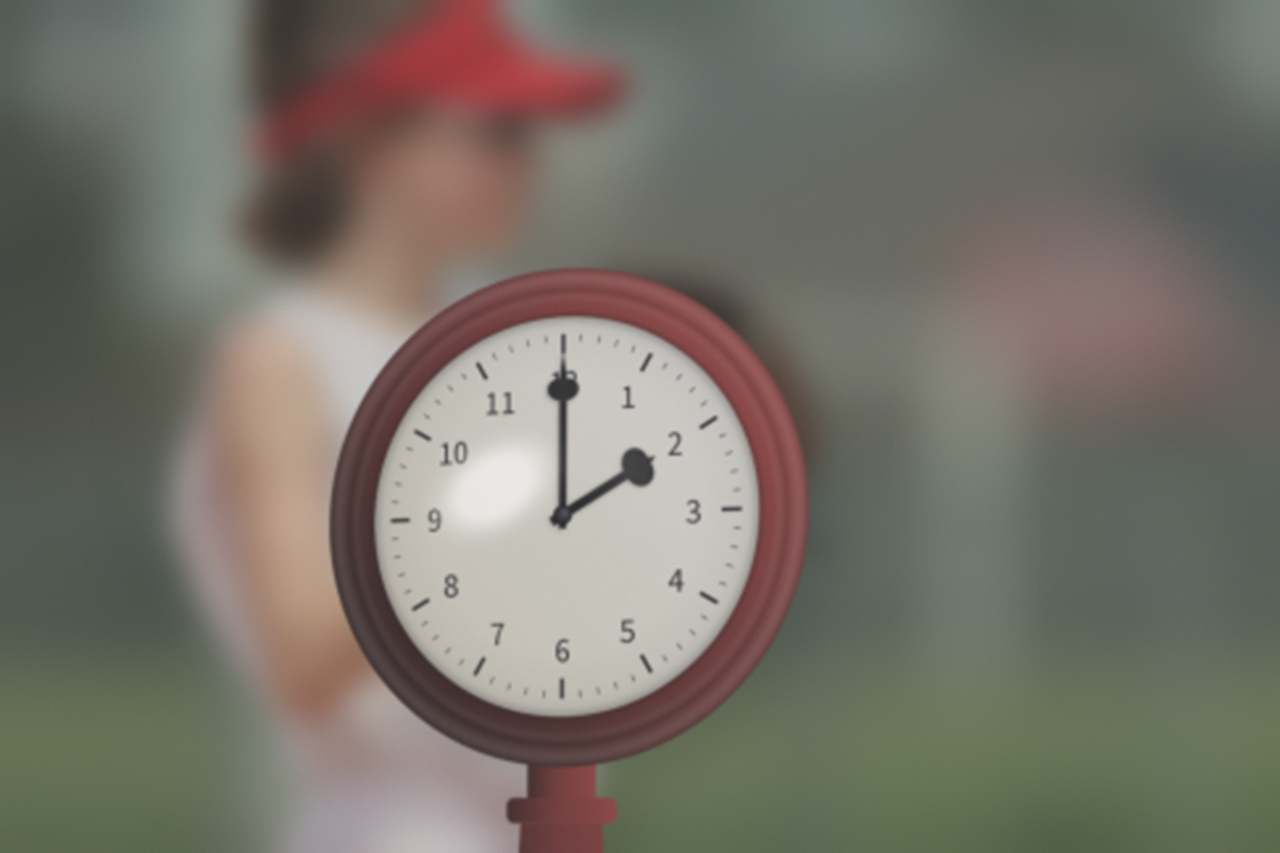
2:00
